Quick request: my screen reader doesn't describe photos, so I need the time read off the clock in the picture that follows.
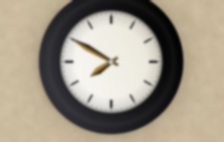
7:50
